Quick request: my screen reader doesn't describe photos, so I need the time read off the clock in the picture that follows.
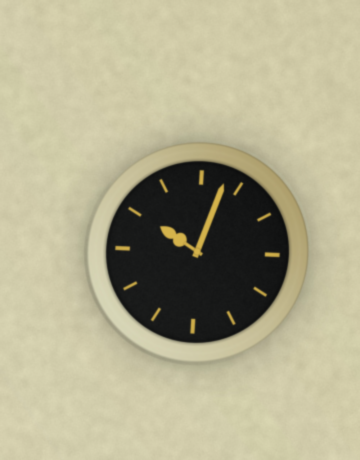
10:03
